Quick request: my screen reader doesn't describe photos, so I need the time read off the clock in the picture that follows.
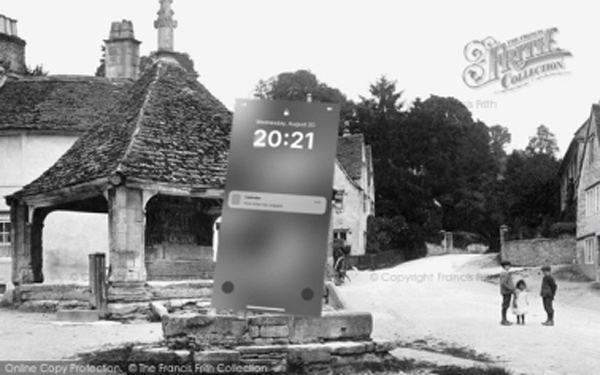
20:21
